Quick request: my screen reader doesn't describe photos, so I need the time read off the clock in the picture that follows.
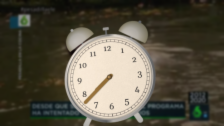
7:38
